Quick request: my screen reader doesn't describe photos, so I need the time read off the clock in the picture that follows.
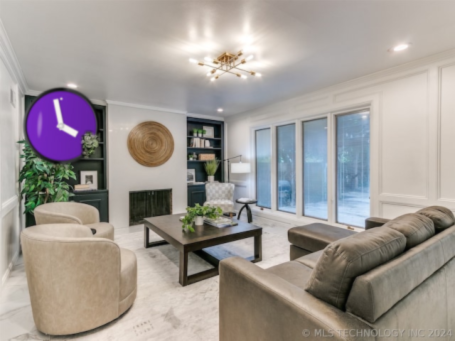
3:58
